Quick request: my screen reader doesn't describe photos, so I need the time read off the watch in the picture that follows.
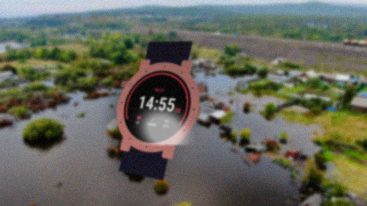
14:55
